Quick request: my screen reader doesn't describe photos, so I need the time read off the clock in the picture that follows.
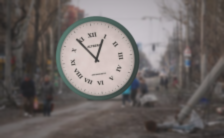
12:54
